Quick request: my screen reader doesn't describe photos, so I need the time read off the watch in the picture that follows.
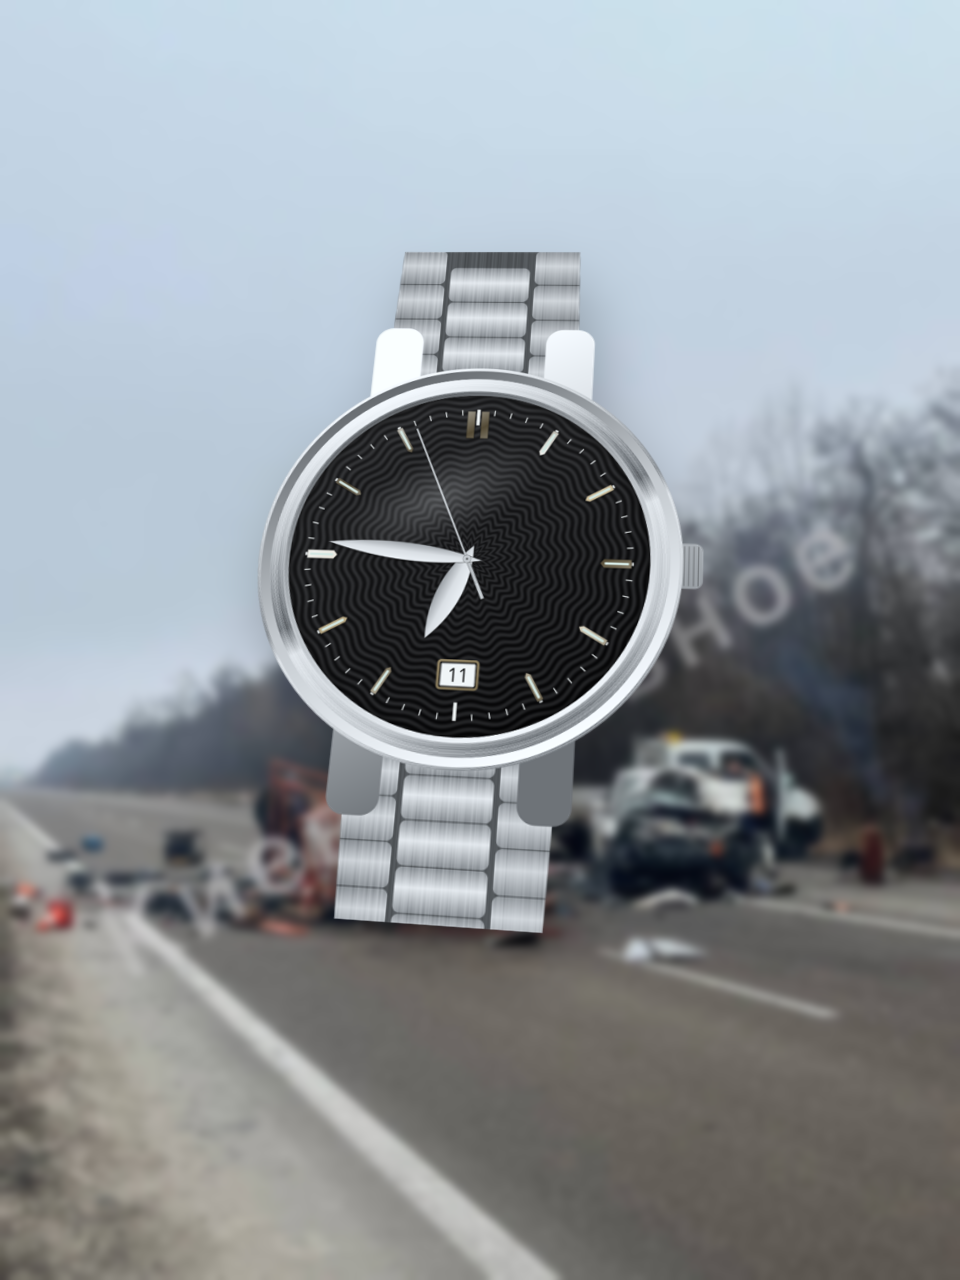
6:45:56
